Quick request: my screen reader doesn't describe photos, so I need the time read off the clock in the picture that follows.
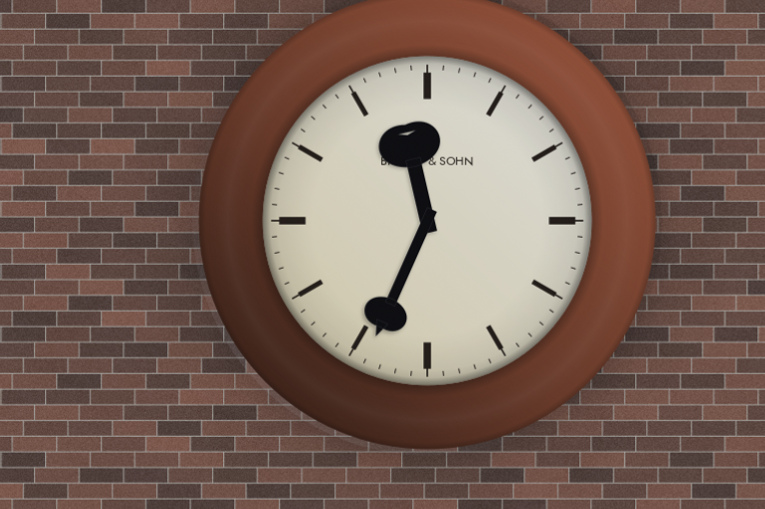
11:34
